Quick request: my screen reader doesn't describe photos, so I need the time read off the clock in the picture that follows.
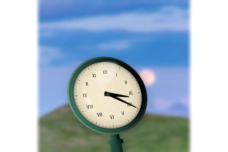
3:20
